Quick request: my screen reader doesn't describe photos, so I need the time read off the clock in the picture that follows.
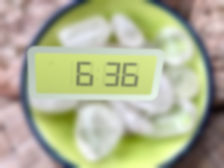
6:36
